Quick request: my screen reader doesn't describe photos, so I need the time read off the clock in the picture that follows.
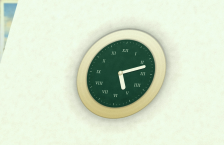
5:12
